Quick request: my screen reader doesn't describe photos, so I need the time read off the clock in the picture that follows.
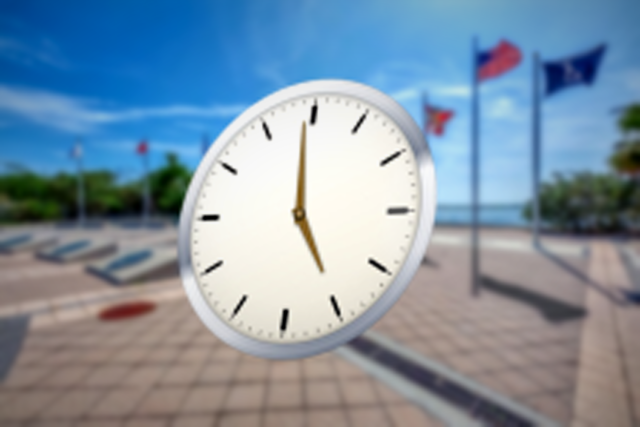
4:59
